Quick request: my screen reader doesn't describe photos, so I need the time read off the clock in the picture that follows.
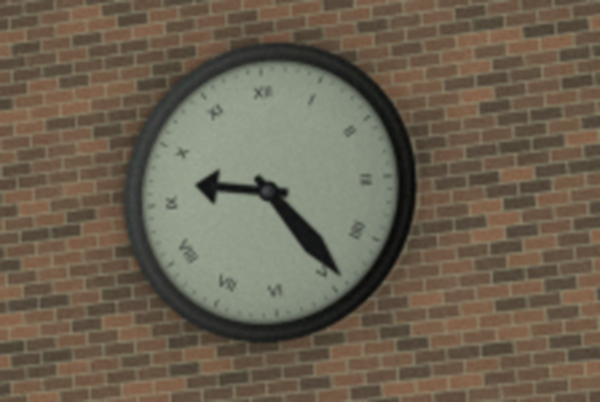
9:24
